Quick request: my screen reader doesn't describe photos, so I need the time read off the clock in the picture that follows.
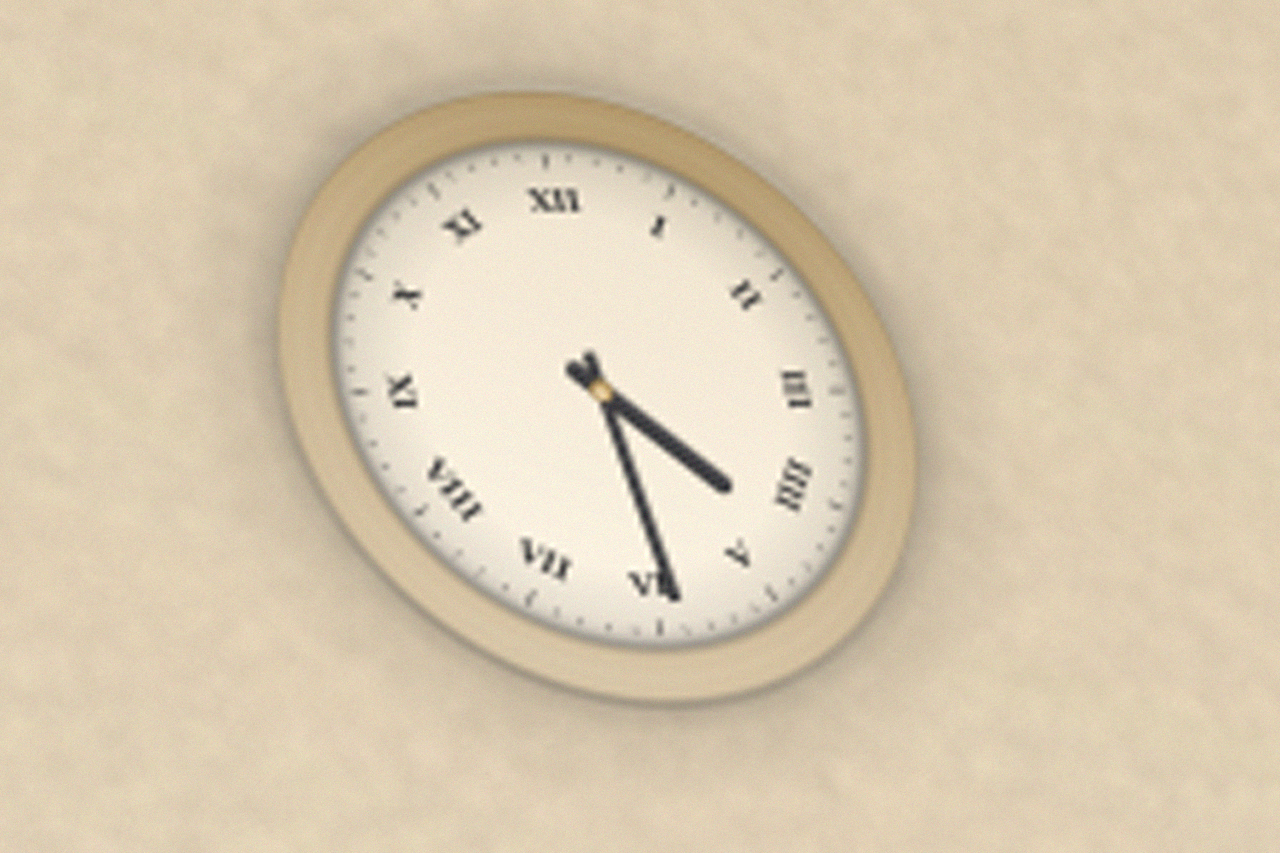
4:29
